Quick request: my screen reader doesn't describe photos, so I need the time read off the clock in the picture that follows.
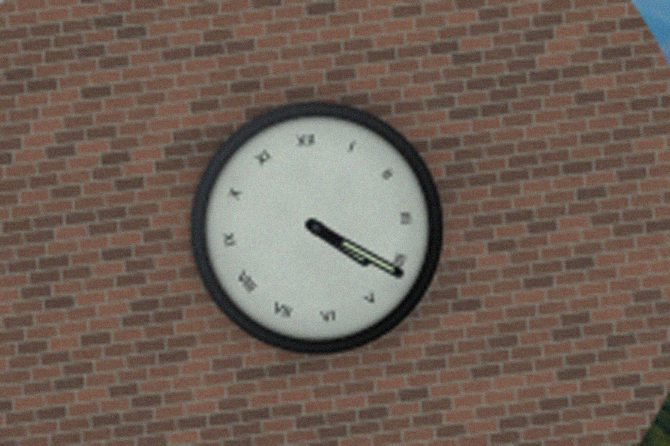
4:21
